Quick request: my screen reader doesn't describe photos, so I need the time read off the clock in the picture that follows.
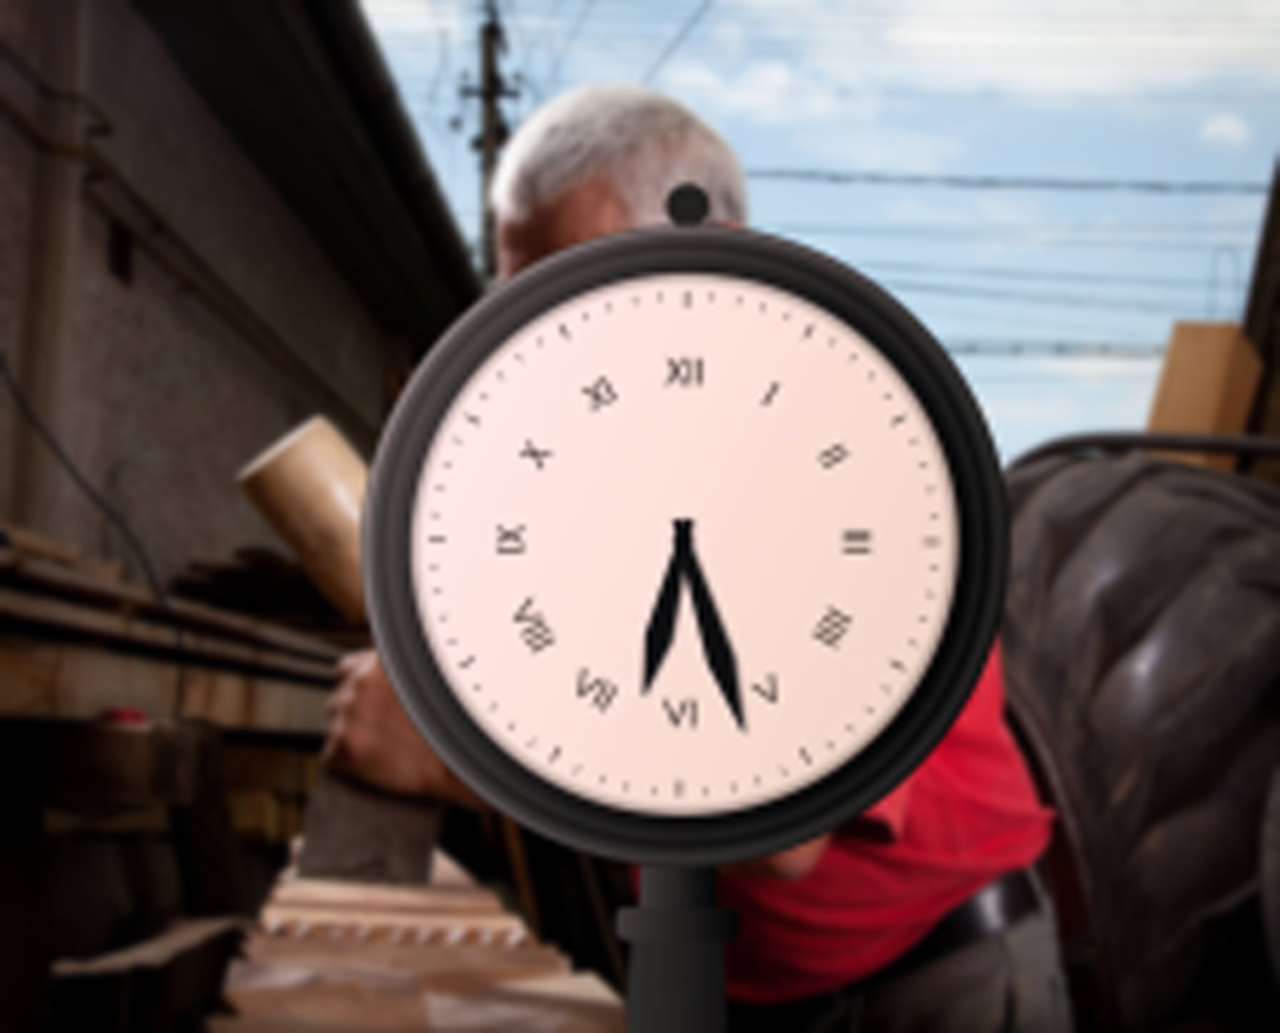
6:27
